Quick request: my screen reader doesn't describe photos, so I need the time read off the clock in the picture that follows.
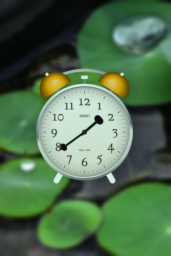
1:39
